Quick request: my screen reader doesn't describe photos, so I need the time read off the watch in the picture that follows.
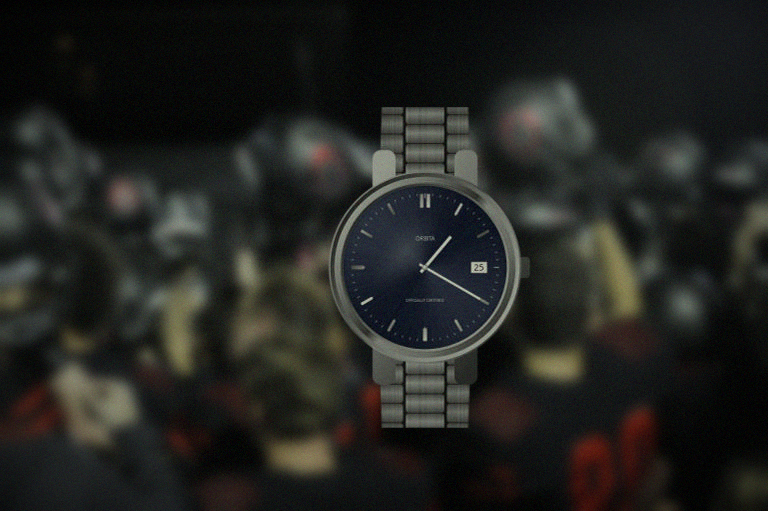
1:20
